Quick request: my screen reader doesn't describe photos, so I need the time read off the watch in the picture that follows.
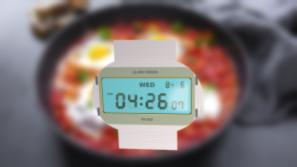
4:26
